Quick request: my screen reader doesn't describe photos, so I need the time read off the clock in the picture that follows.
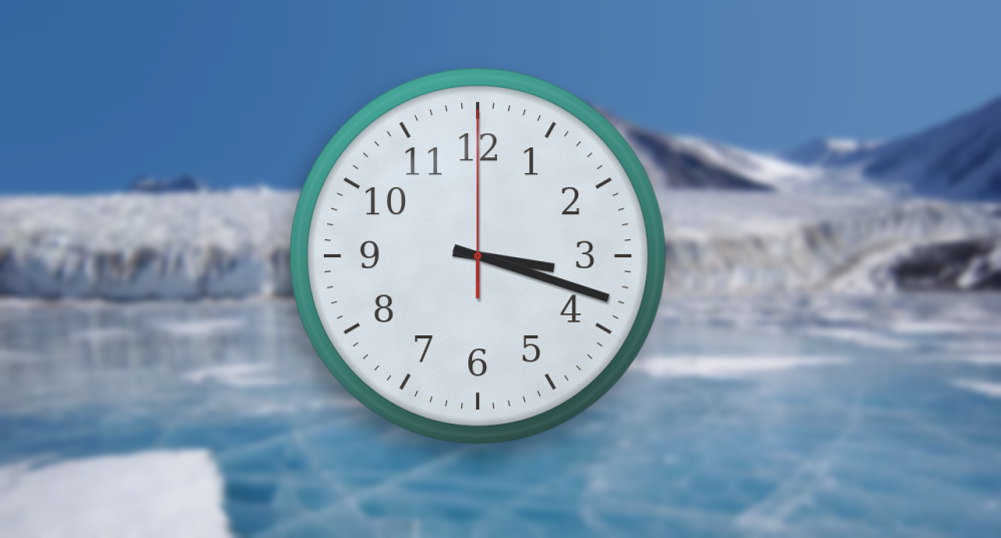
3:18:00
